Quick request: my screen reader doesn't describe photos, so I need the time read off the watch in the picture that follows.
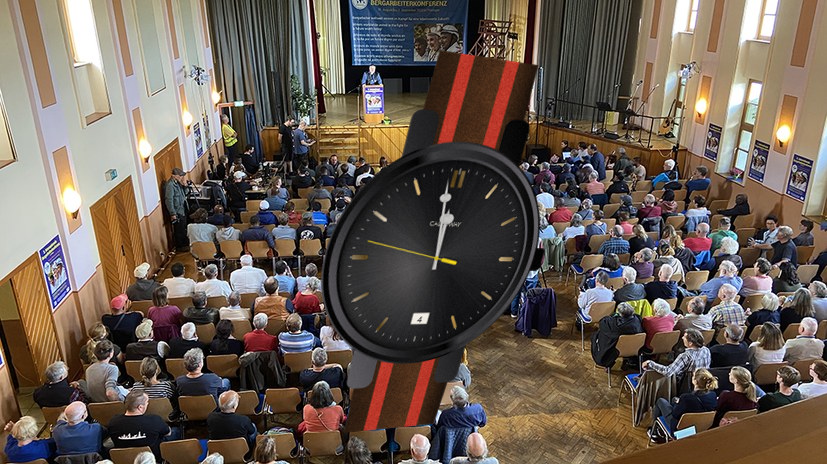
11:58:47
